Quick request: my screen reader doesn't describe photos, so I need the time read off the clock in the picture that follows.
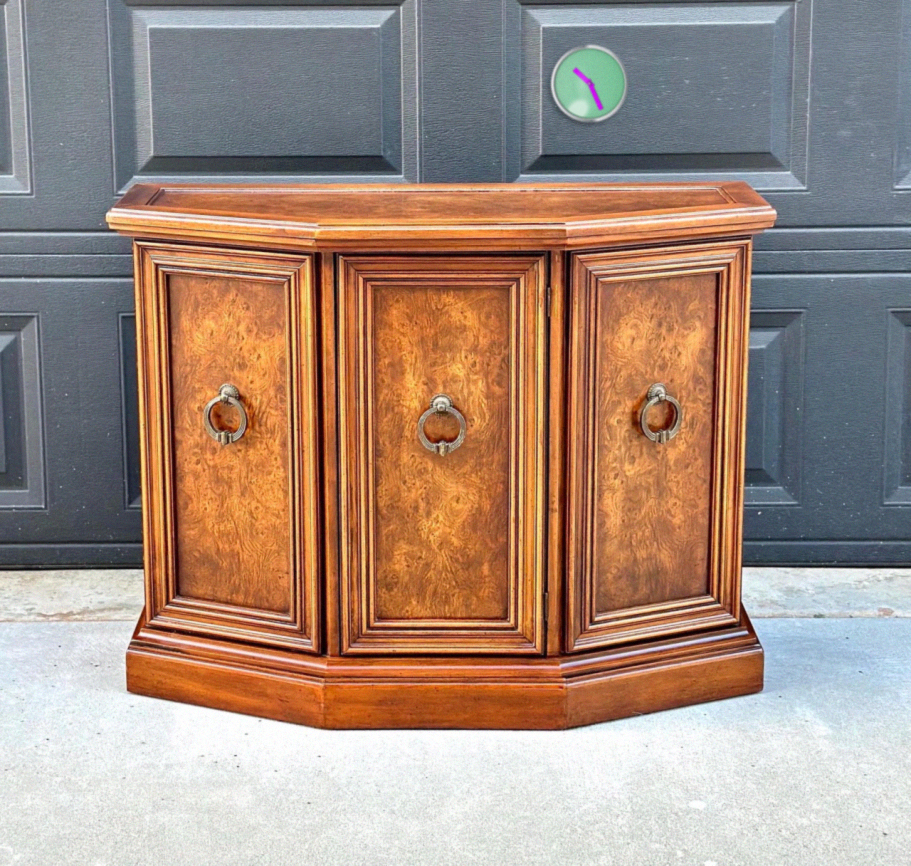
10:26
